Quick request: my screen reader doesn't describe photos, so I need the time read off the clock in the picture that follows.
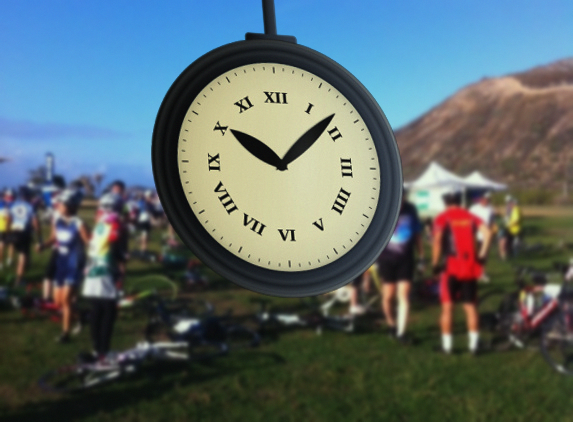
10:08
